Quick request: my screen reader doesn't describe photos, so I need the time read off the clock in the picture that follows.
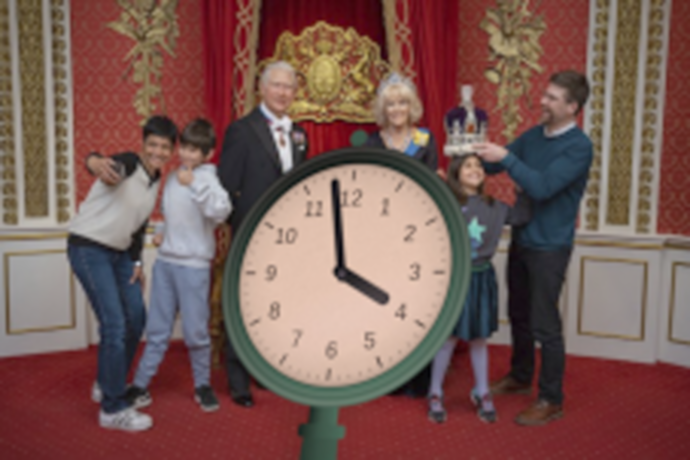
3:58
